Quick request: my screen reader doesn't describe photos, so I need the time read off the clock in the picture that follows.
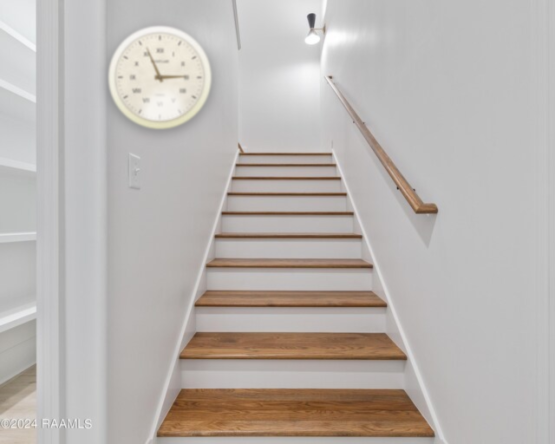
2:56
